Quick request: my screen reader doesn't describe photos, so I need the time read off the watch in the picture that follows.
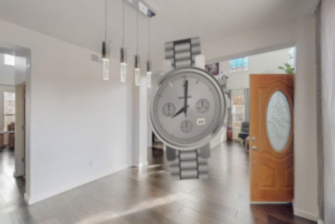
8:01
